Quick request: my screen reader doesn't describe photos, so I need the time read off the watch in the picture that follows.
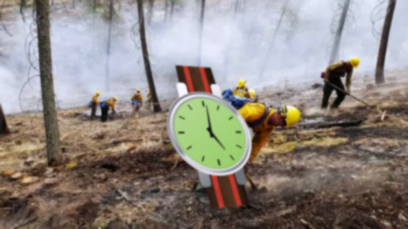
5:01
